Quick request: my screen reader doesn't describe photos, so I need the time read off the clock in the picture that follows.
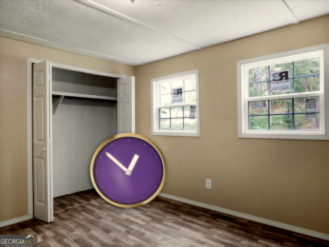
12:52
